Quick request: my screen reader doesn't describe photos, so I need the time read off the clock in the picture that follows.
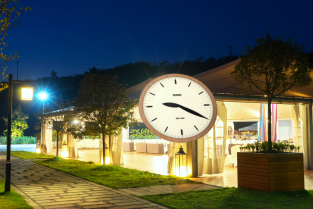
9:20
